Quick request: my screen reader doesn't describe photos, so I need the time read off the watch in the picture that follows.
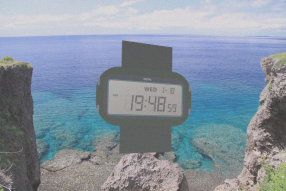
19:48:59
